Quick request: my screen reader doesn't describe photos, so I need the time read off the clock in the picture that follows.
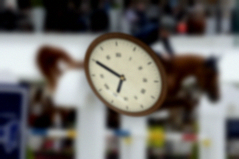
6:50
